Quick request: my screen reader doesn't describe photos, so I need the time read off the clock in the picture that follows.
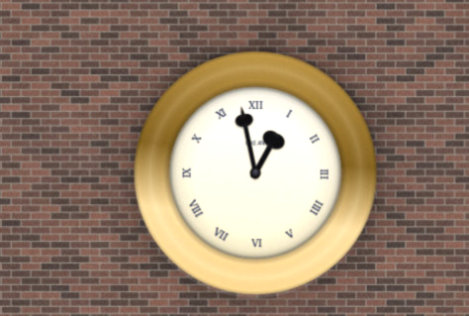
12:58
